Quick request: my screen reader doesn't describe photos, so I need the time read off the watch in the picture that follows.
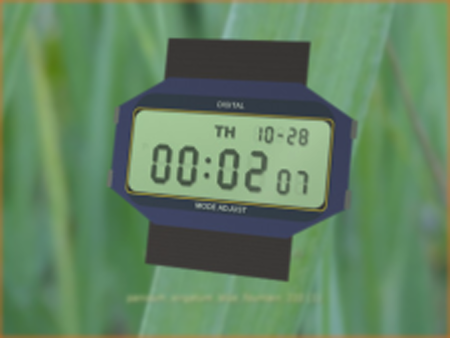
0:02:07
